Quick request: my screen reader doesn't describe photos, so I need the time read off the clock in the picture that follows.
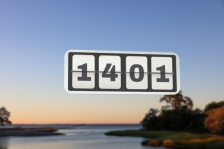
14:01
